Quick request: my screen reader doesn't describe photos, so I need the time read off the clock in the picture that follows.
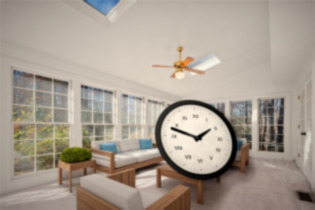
1:48
